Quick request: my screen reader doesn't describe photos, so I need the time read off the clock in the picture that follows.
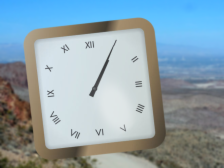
1:05
